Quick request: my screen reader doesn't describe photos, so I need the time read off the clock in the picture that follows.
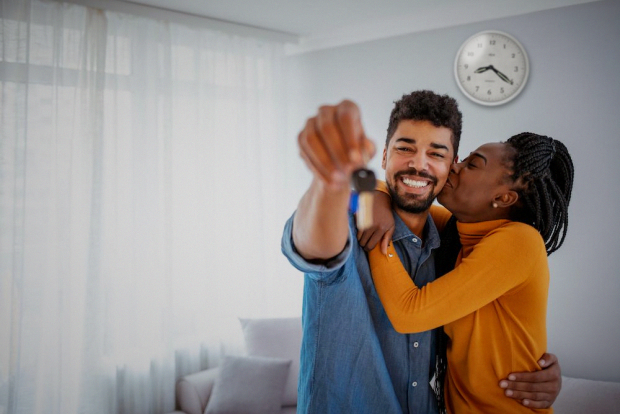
8:21
